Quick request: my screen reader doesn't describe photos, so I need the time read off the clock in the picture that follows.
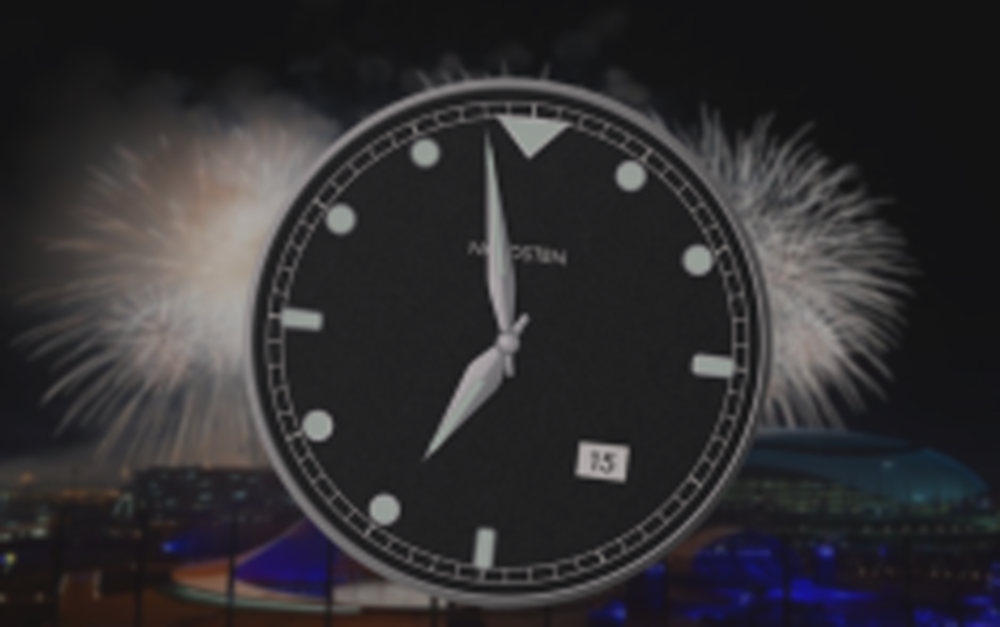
6:58
